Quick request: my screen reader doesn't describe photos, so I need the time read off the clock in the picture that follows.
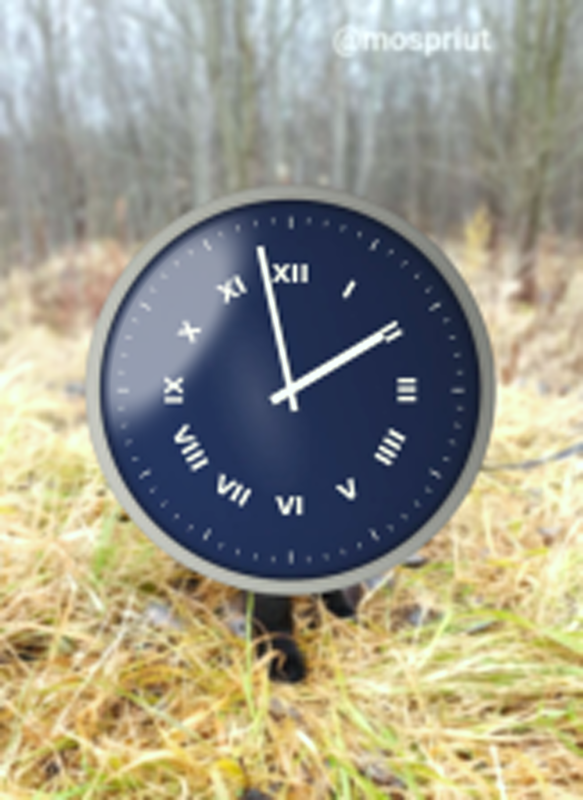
1:58
